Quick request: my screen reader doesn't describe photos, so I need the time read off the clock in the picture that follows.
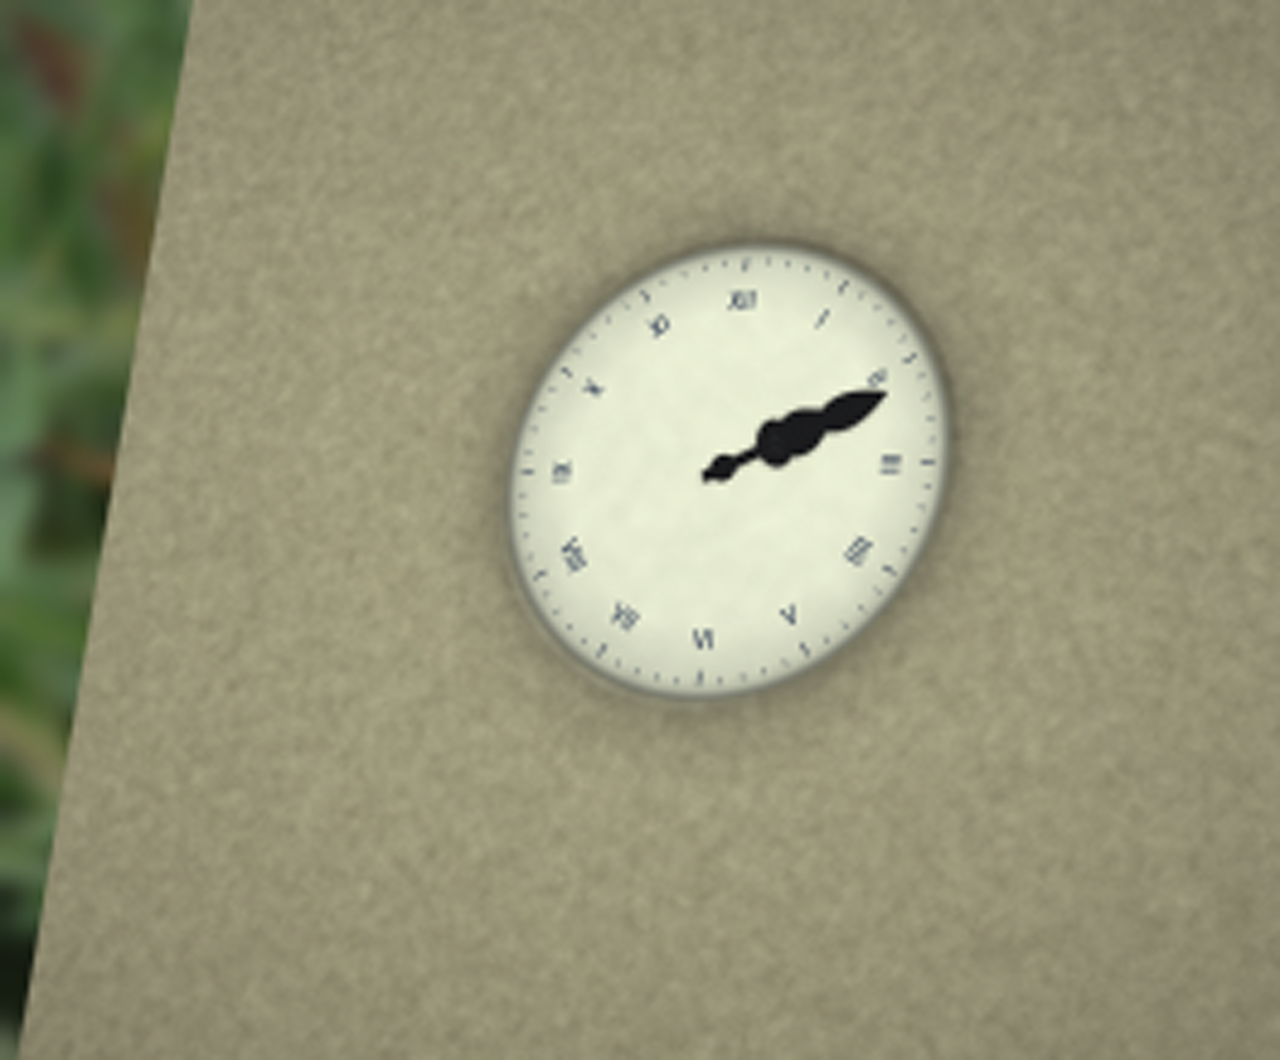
2:11
